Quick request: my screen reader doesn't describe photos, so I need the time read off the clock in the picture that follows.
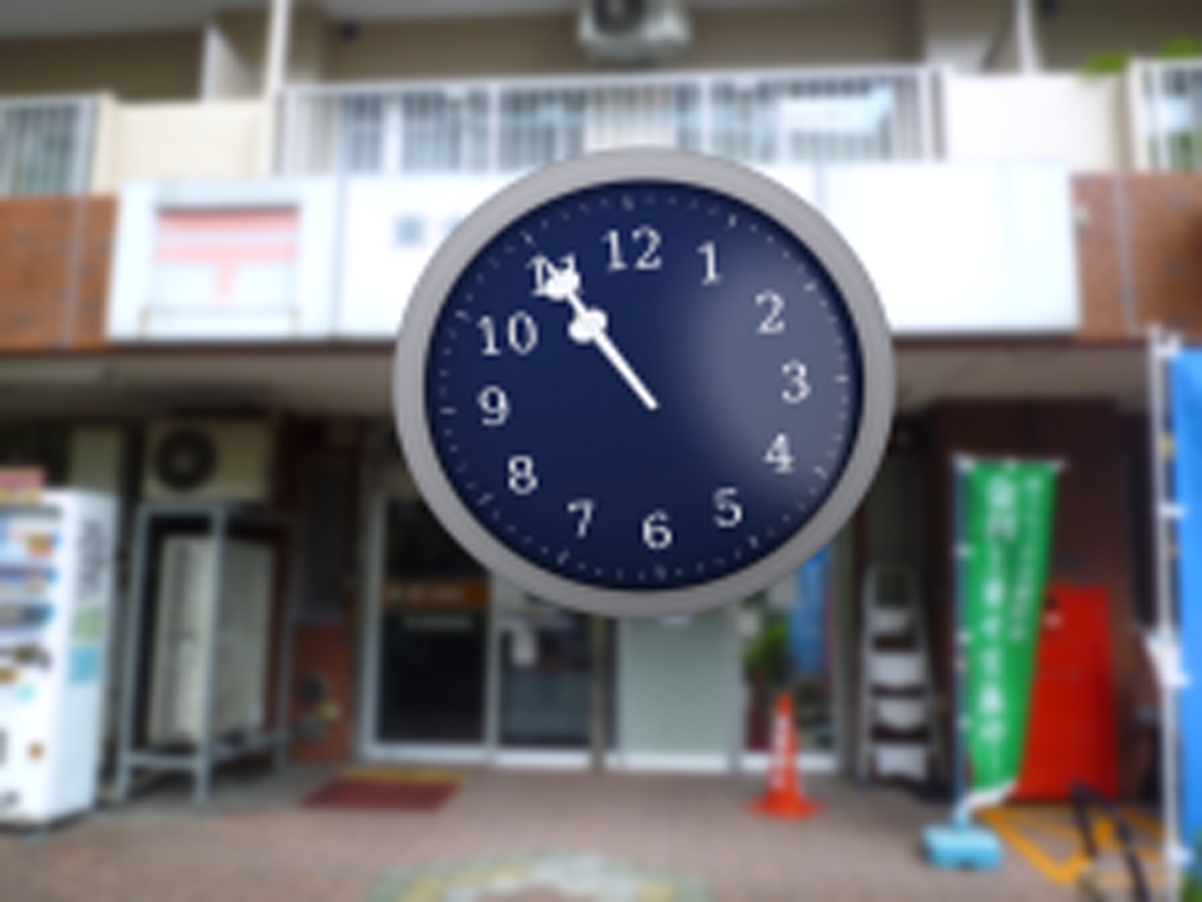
10:55
